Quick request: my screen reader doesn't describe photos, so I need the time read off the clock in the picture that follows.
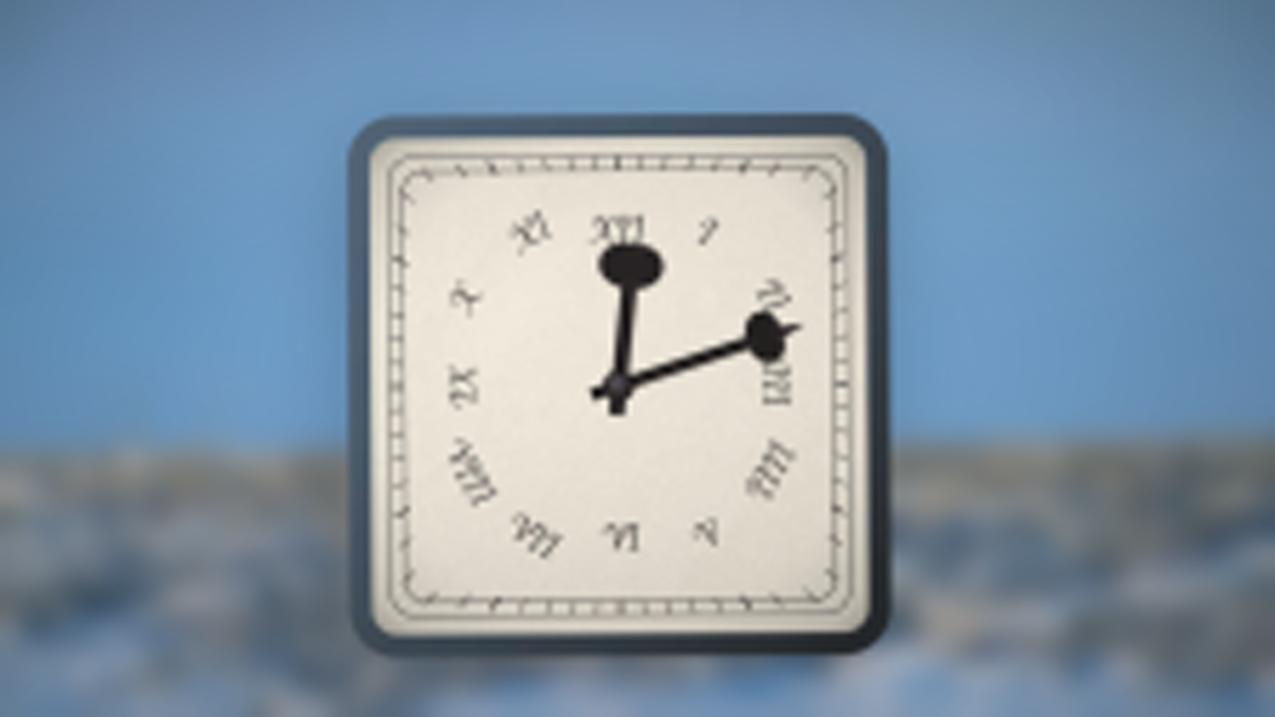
12:12
